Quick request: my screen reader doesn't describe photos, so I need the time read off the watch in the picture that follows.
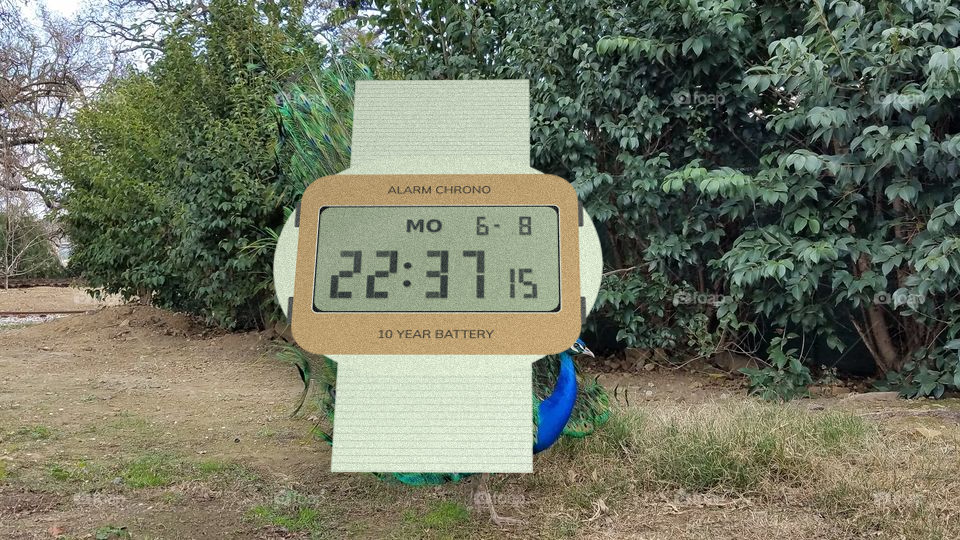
22:37:15
